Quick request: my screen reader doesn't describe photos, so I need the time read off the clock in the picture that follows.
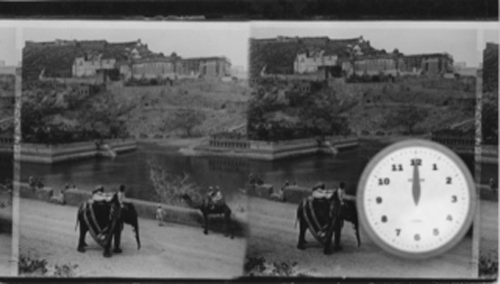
12:00
